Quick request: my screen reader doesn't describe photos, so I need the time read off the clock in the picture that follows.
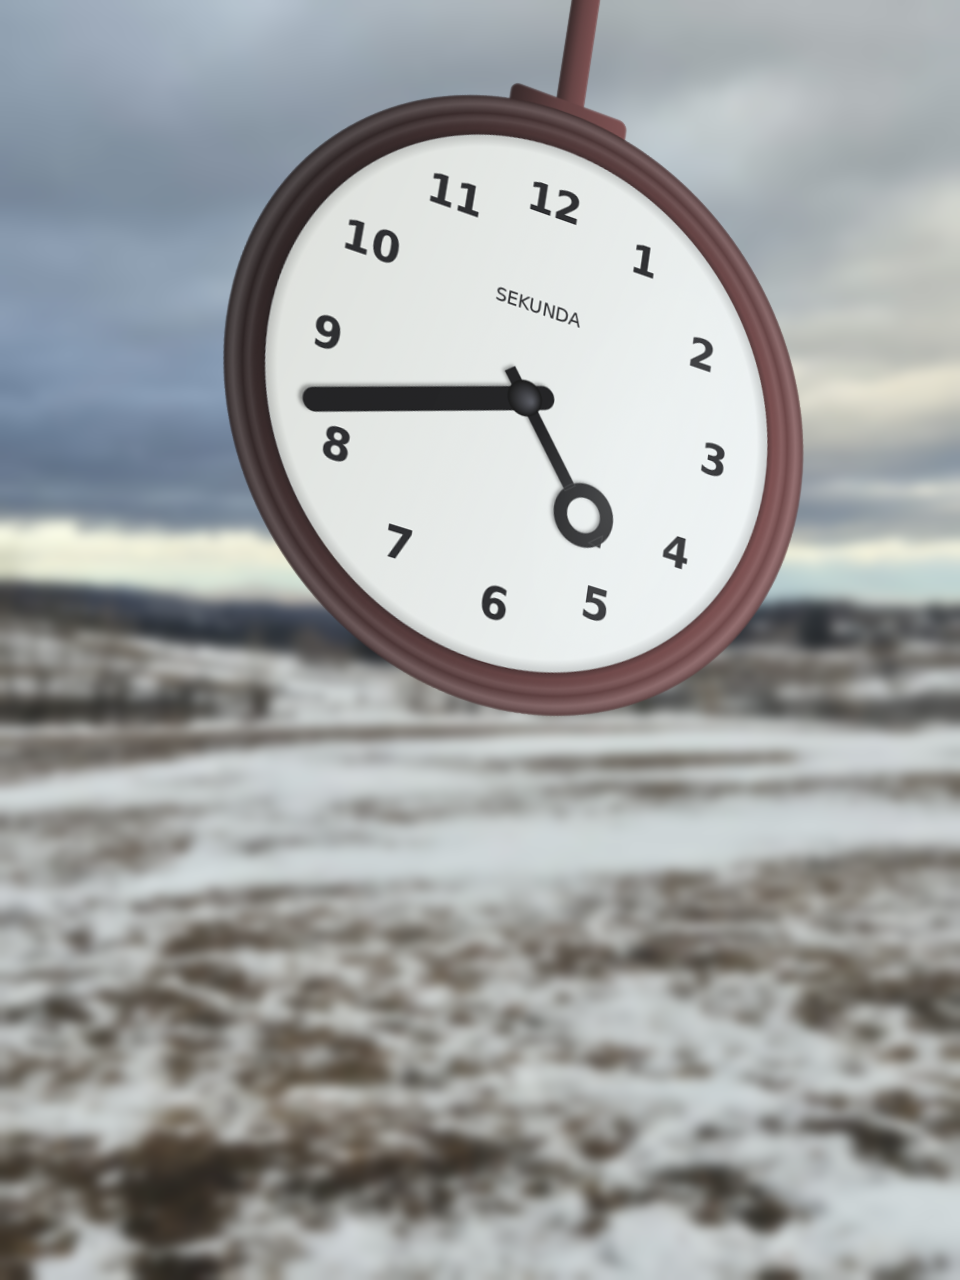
4:42
